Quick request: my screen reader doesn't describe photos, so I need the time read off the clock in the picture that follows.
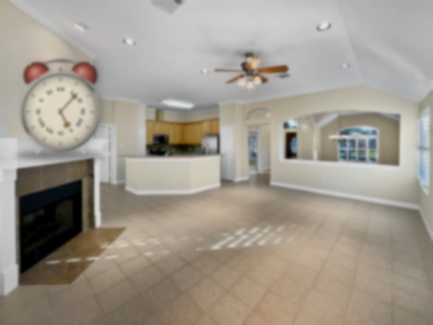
5:07
